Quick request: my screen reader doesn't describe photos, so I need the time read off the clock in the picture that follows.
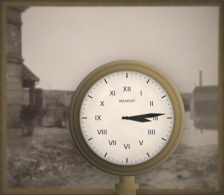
3:14
